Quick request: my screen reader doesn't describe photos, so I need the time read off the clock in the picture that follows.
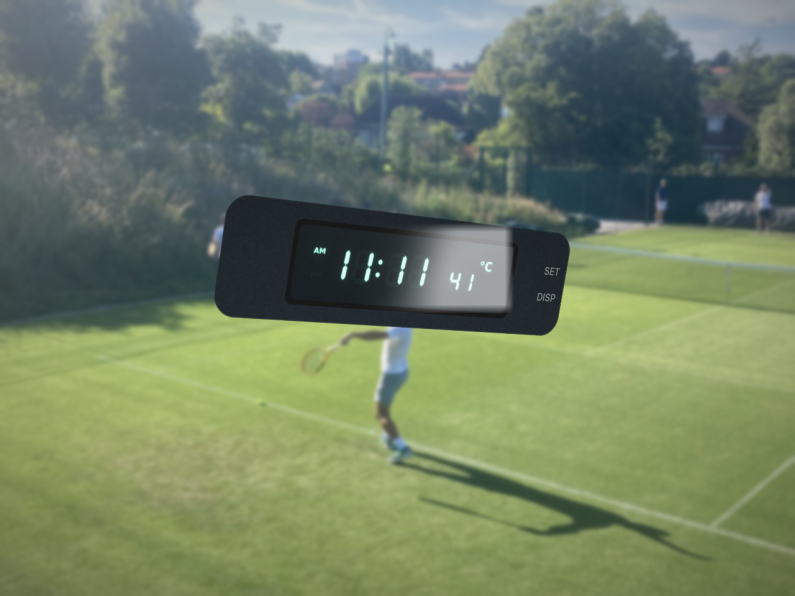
11:11
